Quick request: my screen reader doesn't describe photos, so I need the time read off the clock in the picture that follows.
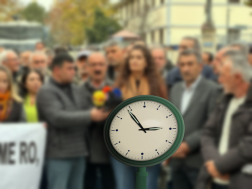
2:54
